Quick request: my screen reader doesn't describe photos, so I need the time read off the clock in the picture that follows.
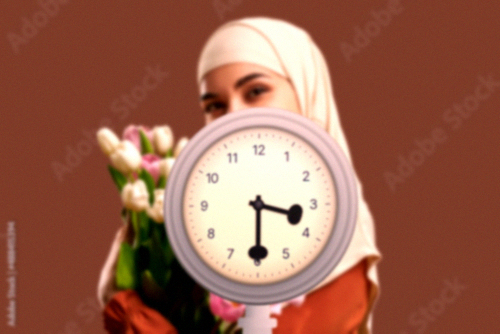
3:30
